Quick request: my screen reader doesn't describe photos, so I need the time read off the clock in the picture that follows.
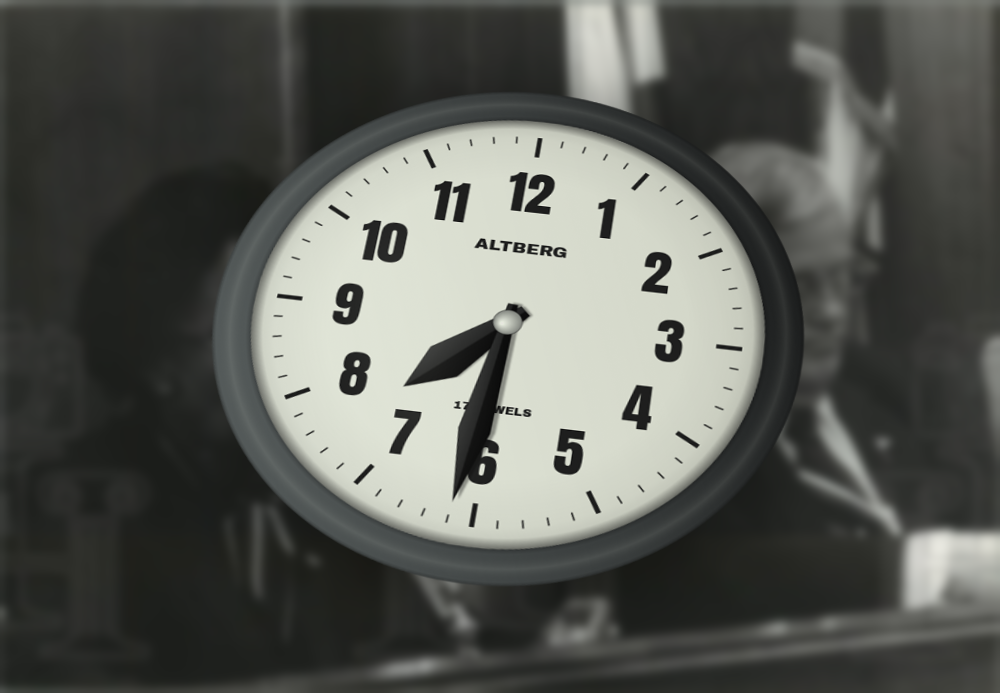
7:31
